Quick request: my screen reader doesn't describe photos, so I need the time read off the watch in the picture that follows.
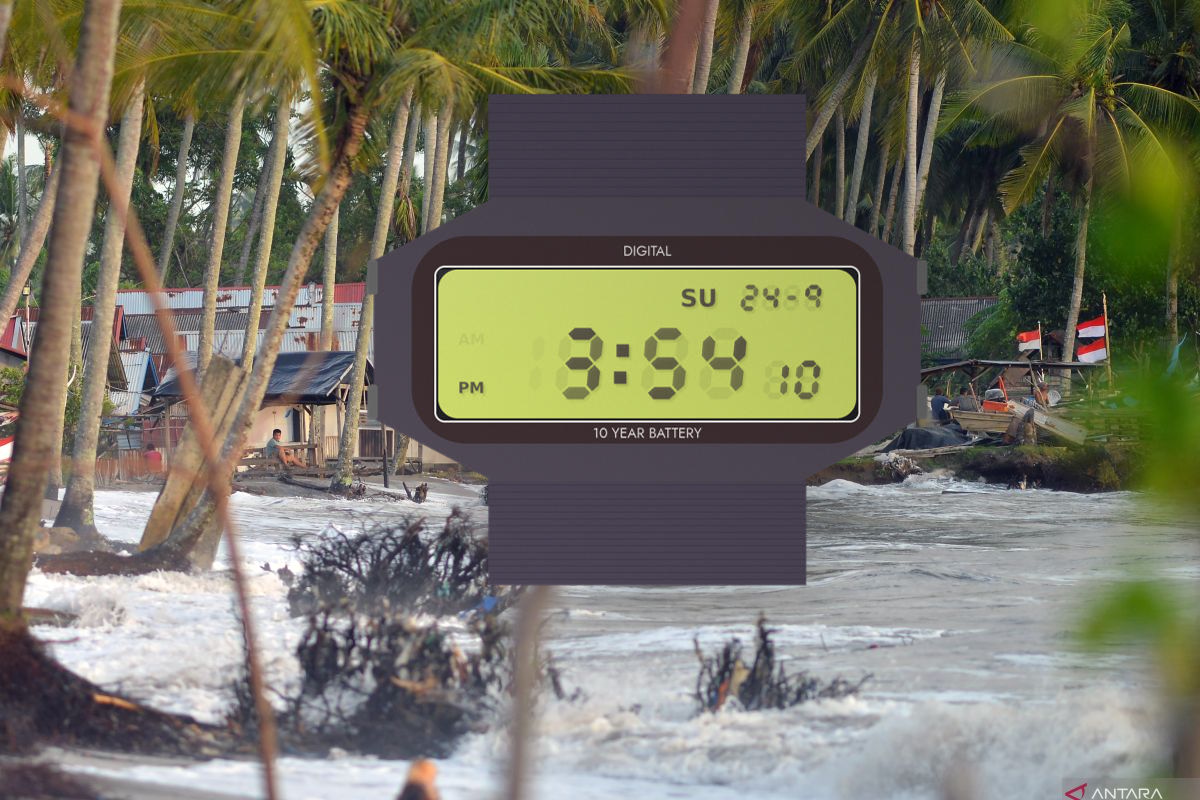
3:54:10
